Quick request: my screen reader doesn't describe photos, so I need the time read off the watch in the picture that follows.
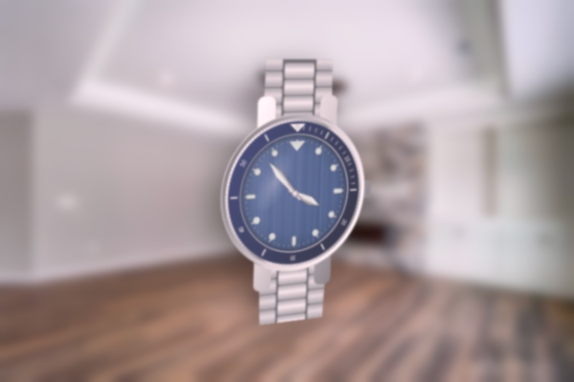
3:53
